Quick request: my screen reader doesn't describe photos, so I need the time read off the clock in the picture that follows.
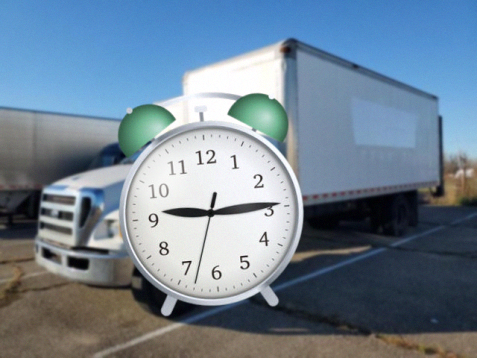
9:14:33
